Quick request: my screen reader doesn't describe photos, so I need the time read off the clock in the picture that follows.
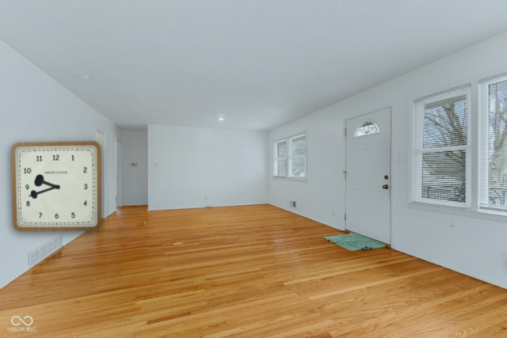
9:42
